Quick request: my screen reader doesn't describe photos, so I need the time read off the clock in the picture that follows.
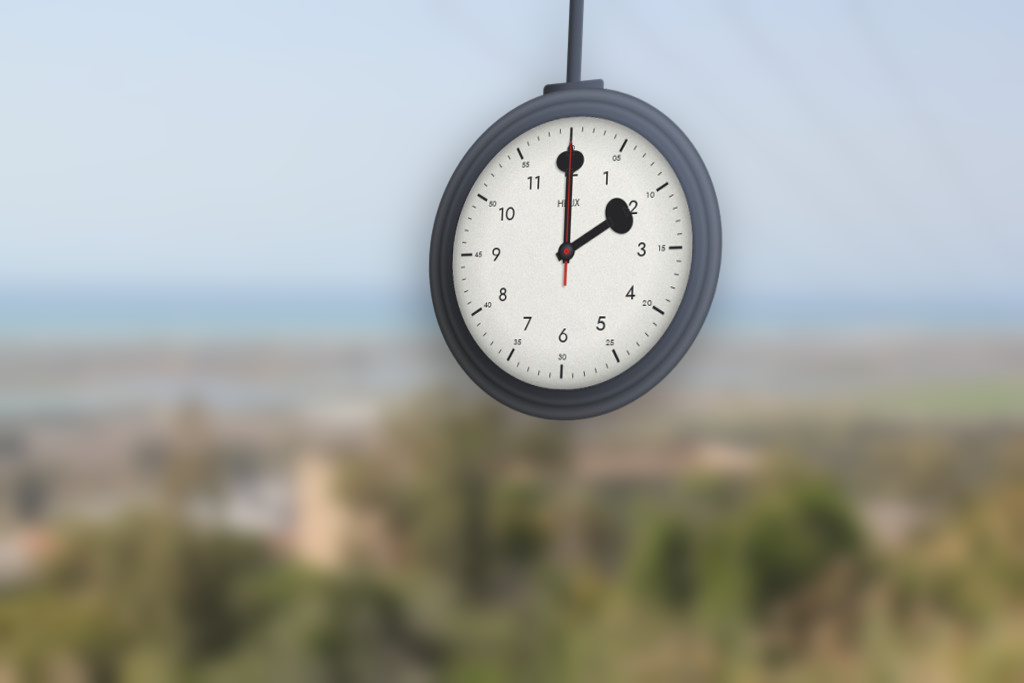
2:00:00
